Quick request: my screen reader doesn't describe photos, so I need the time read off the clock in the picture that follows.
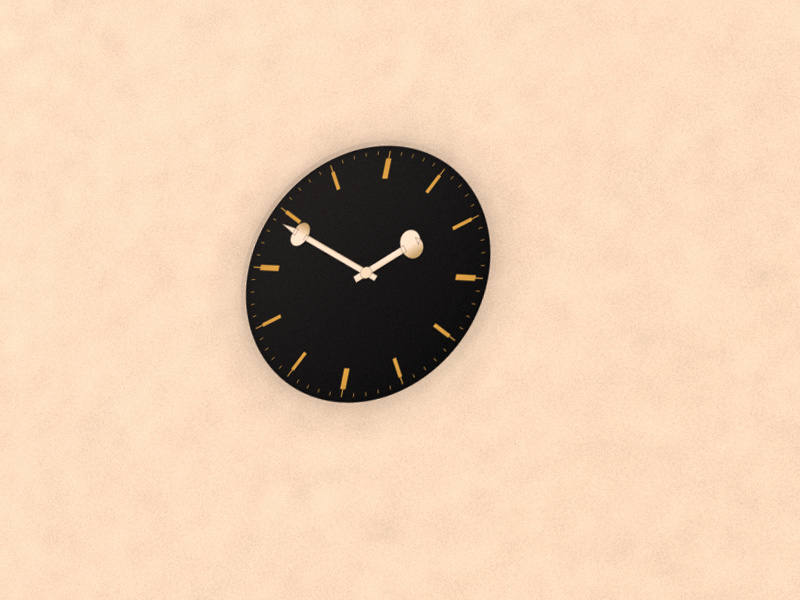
1:49
